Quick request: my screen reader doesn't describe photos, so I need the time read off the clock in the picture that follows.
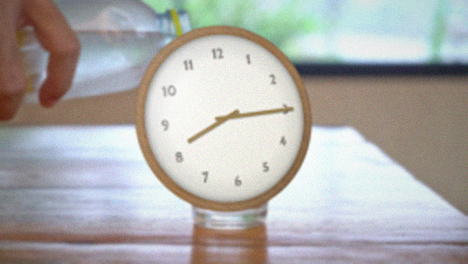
8:15
